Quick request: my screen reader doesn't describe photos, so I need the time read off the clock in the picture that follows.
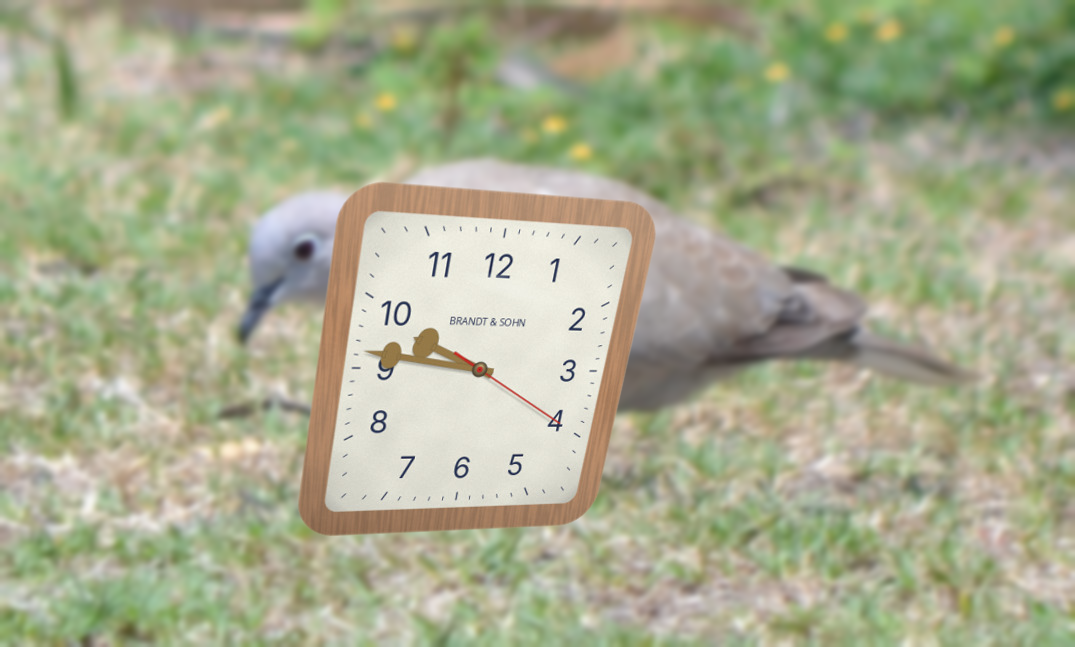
9:46:20
